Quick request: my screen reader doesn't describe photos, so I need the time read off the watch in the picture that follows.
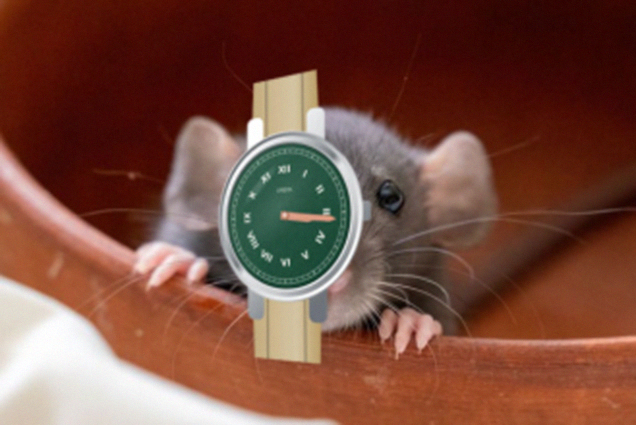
3:16
